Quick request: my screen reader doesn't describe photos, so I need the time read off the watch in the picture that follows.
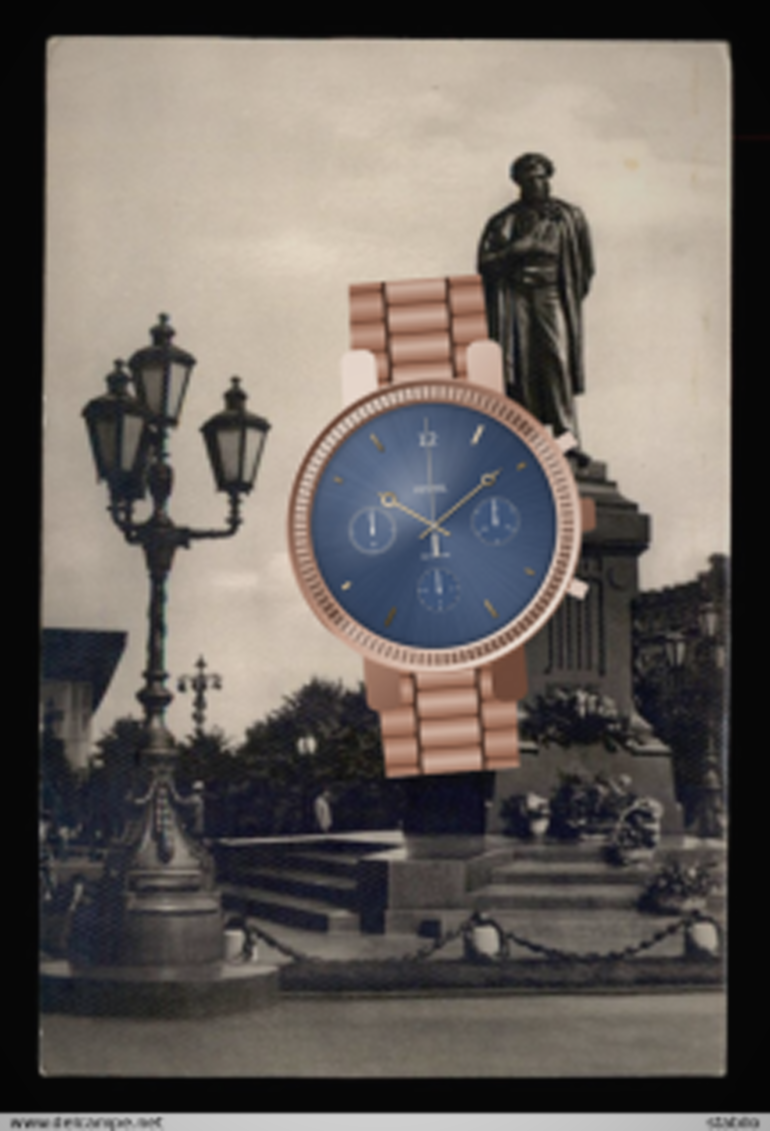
10:09
